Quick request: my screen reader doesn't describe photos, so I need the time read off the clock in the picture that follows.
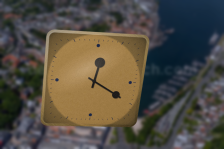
12:20
